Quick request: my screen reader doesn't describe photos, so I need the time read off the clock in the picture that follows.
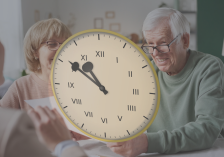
10:51
